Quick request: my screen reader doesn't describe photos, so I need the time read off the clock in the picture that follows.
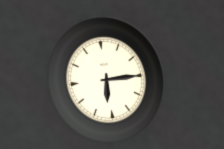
6:15
